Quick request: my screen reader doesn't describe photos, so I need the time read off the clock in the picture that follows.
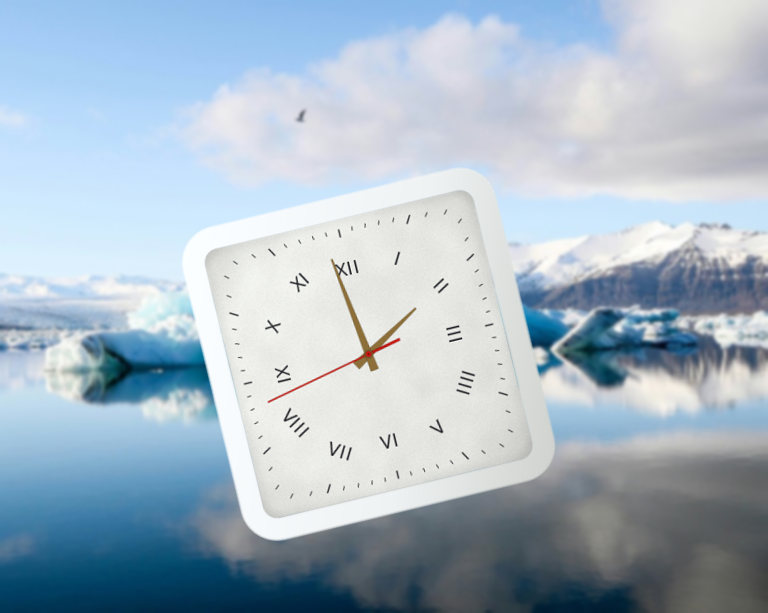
1:58:43
